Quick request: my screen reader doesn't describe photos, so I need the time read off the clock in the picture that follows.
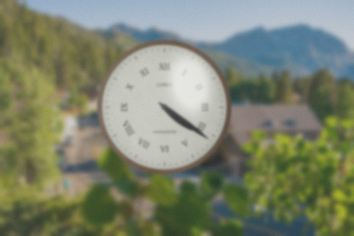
4:21
